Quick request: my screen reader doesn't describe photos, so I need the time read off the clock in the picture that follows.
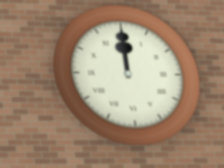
12:00
